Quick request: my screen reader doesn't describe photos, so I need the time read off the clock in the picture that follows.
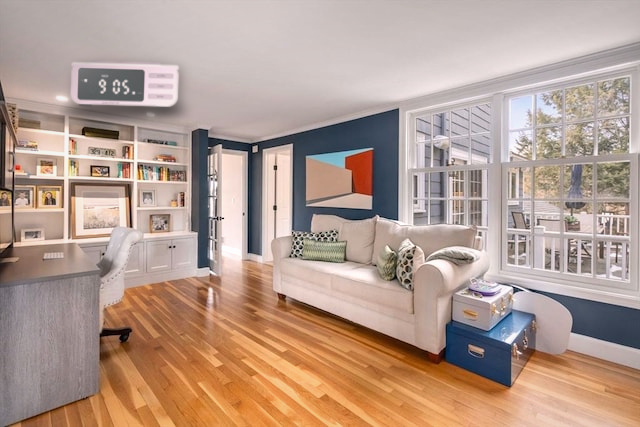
9:05
